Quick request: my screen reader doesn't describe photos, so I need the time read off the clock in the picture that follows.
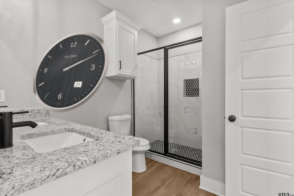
2:11
